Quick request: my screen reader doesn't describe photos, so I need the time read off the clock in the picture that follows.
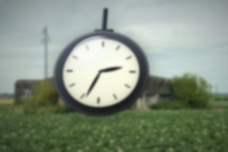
2:34
